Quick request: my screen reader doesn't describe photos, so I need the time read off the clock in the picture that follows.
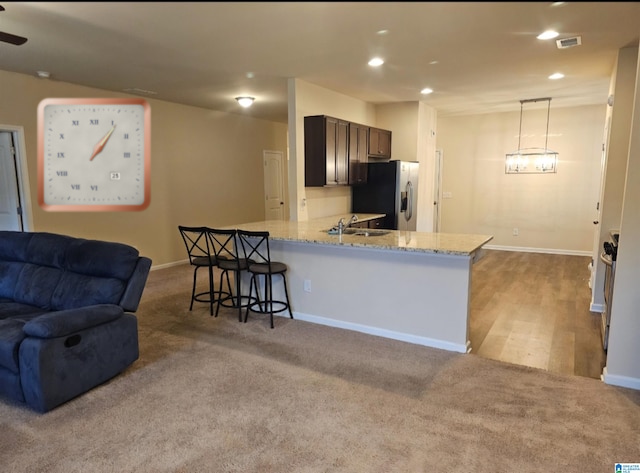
1:06
